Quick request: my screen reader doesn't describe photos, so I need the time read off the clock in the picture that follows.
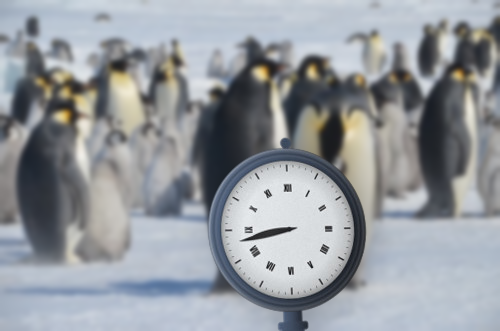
8:43
